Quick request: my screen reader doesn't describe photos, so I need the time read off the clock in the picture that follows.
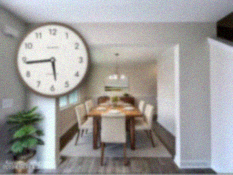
5:44
